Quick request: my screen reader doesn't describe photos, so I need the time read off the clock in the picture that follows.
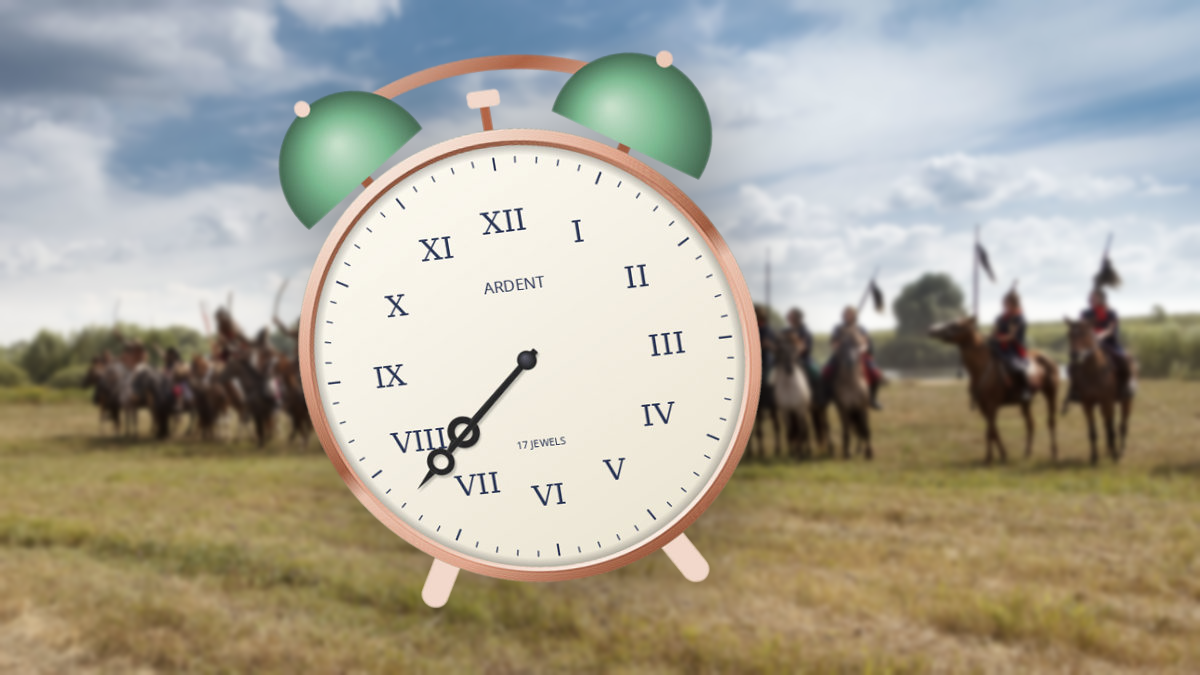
7:38
